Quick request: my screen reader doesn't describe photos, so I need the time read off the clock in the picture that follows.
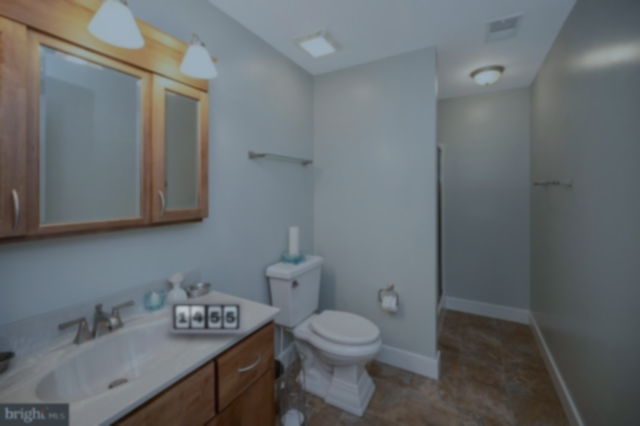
14:55
